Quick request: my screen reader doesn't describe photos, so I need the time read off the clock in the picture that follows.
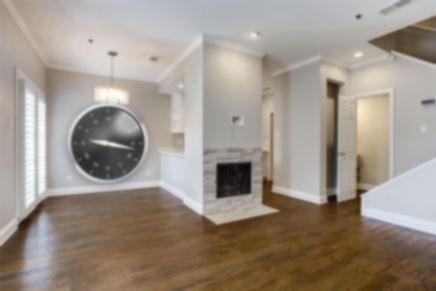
9:17
